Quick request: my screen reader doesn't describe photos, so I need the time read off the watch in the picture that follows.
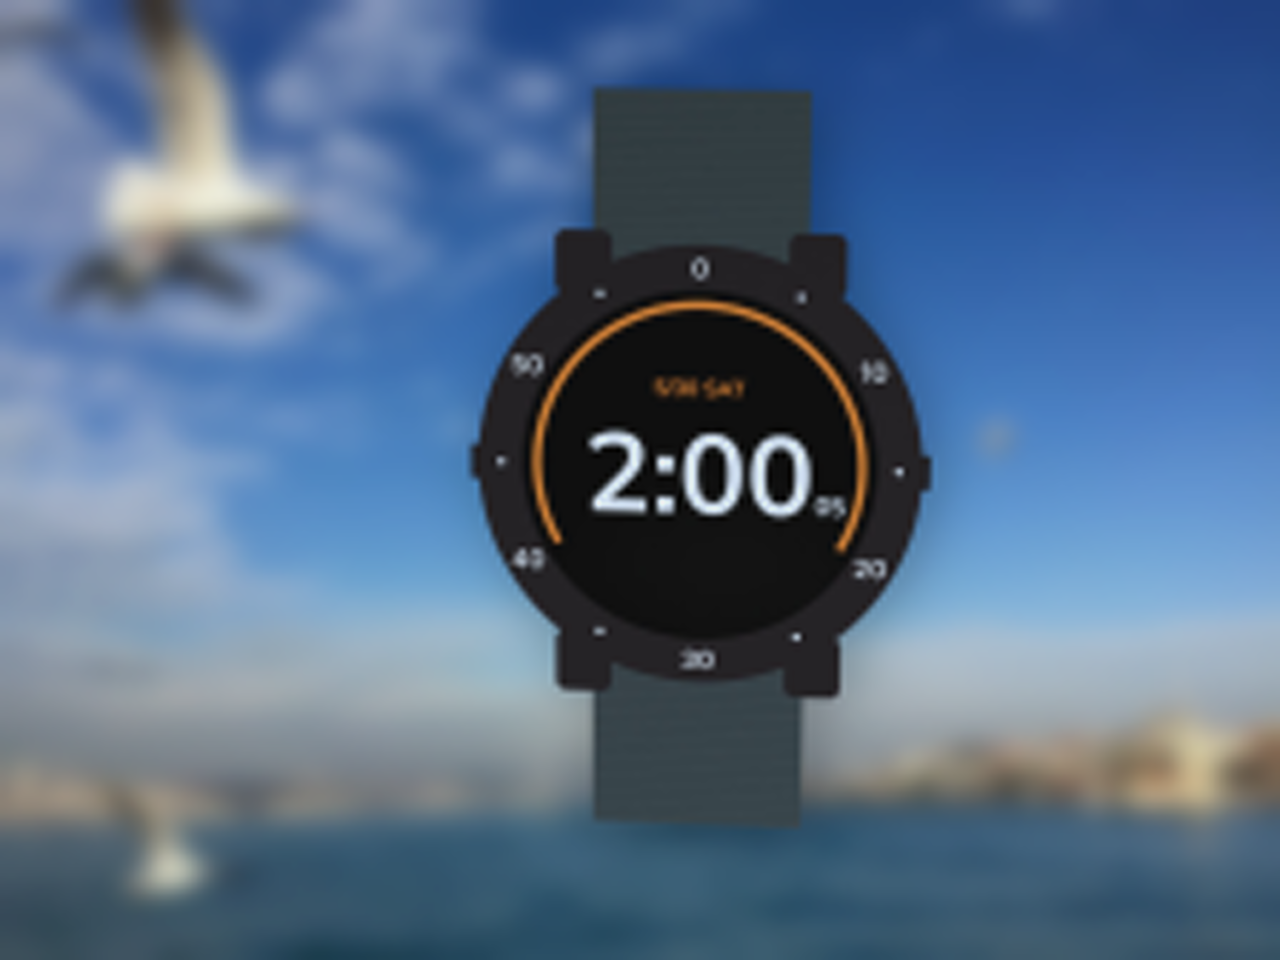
2:00
